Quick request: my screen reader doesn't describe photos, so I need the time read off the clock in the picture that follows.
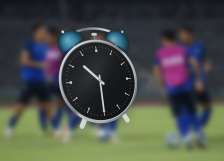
10:30
